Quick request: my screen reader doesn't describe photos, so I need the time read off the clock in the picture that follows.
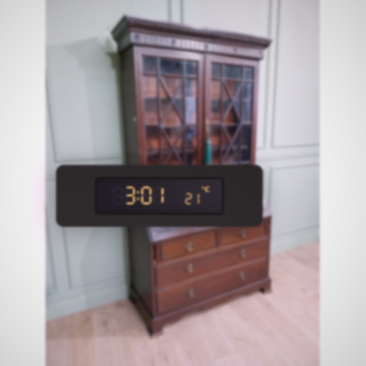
3:01
